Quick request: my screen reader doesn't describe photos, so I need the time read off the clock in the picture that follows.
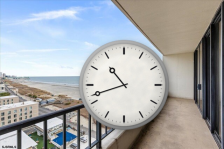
10:42
